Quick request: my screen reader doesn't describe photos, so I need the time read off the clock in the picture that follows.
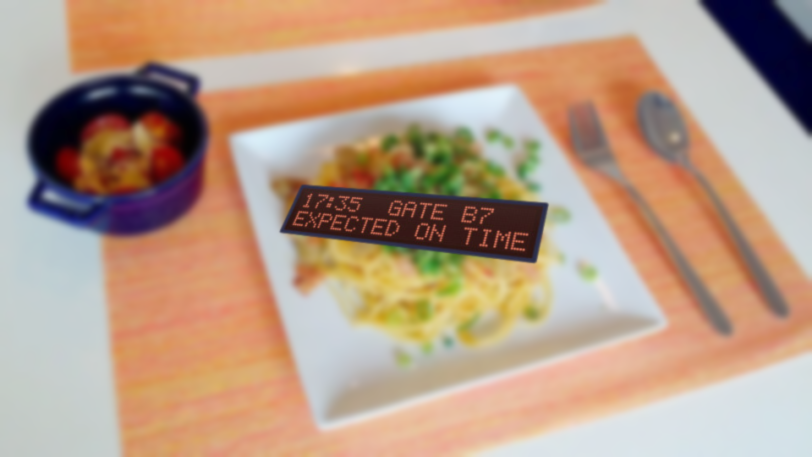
17:35
